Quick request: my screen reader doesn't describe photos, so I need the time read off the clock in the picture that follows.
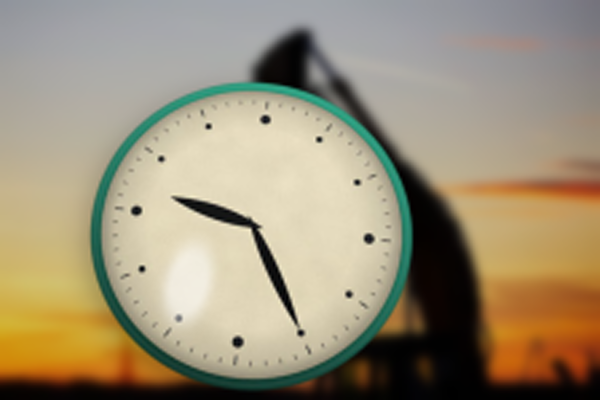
9:25
